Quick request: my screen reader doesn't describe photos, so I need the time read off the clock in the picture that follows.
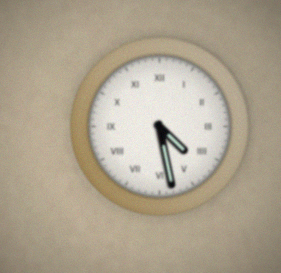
4:28
